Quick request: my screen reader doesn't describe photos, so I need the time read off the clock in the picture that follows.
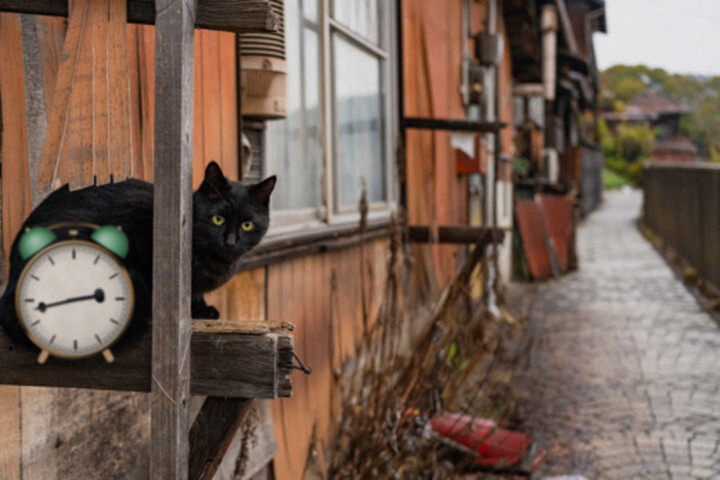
2:43
